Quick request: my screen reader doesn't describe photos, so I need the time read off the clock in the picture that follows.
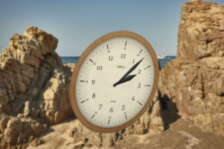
2:07
